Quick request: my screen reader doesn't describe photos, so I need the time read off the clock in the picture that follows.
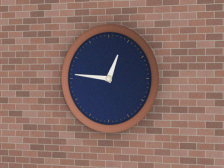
12:46
